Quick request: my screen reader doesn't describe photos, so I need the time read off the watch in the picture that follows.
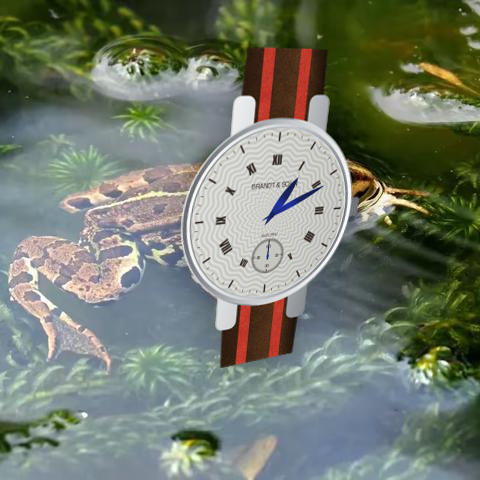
1:11
